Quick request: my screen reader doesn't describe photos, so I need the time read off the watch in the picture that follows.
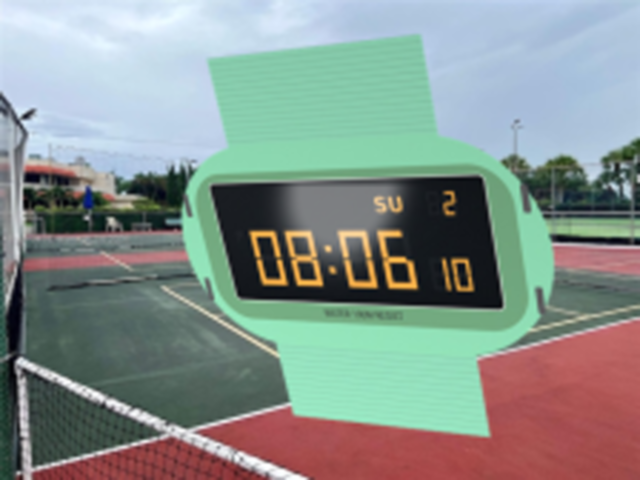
8:06:10
